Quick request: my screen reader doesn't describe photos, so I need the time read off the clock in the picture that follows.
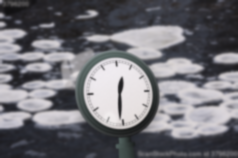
12:31
